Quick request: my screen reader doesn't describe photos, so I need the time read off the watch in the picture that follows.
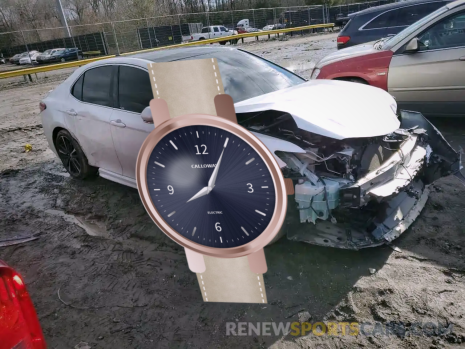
8:05
